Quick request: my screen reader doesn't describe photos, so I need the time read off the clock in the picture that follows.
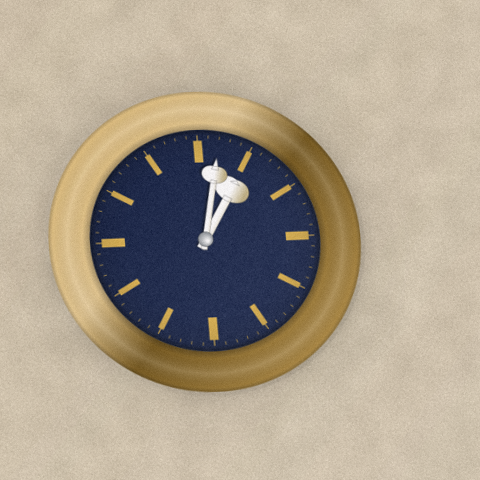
1:02
